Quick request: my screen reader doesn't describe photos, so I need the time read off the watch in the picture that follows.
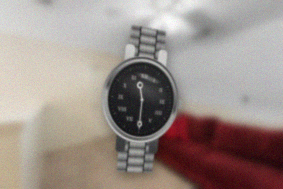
11:30
